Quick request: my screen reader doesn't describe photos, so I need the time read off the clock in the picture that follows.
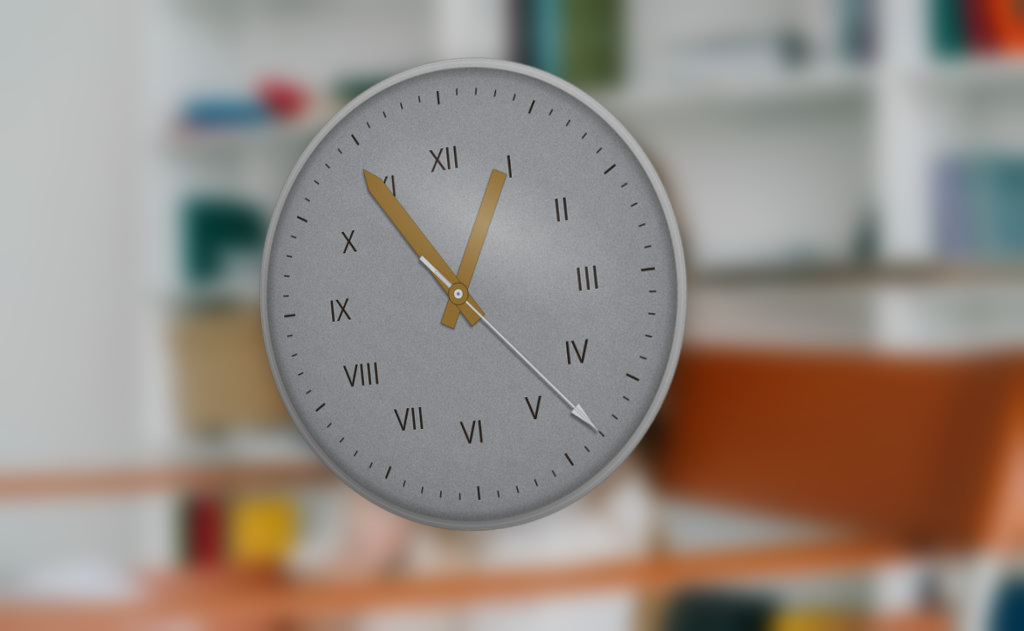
12:54:23
